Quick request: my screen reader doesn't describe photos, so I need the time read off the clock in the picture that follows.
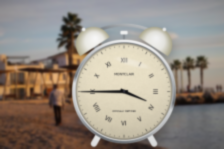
3:45
